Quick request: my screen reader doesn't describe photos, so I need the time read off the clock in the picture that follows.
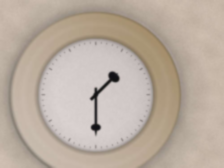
1:30
